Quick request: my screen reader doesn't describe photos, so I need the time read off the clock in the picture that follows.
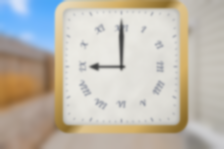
9:00
